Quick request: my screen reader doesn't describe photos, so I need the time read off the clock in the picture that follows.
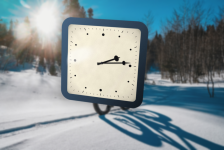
2:14
